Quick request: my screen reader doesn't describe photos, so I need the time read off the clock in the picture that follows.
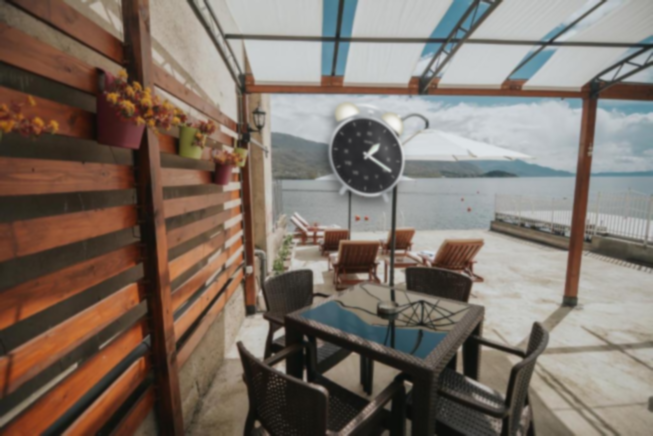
1:19
